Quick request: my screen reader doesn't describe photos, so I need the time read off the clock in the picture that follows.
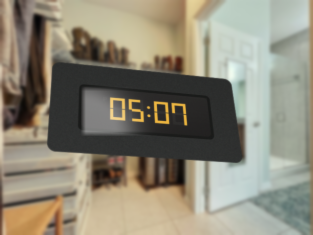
5:07
